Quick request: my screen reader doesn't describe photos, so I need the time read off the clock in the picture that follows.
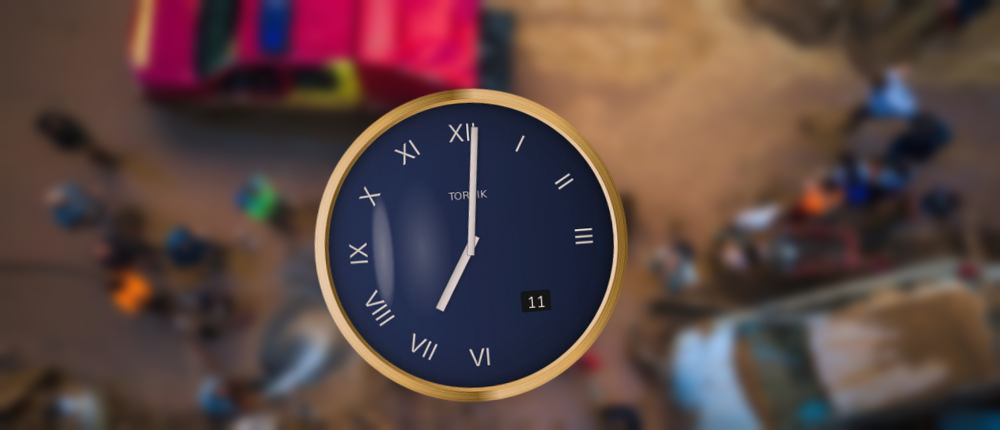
7:01
